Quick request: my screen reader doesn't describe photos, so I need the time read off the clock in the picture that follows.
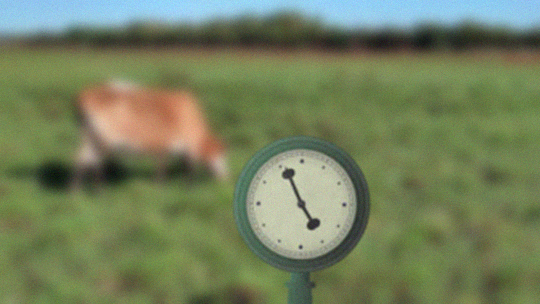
4:56
